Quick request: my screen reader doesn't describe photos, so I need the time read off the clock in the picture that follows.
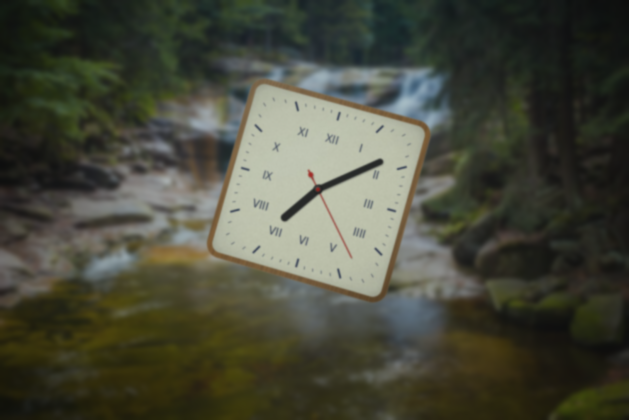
7:08:23
